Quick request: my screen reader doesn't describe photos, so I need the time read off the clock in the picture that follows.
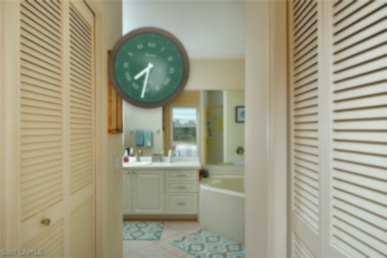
7:31
